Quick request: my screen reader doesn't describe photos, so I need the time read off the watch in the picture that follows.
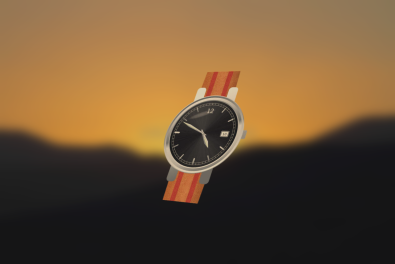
4:49
